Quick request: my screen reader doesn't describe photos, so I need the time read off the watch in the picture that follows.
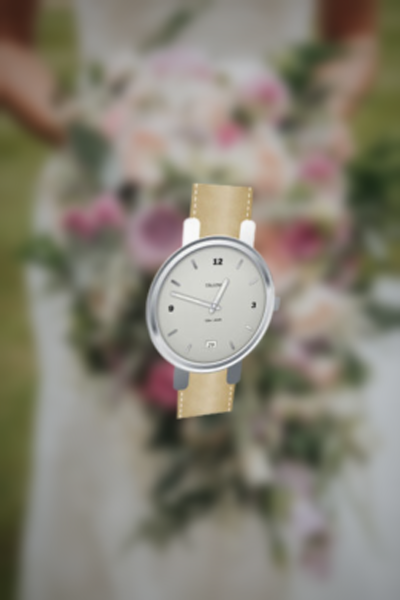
12:48
